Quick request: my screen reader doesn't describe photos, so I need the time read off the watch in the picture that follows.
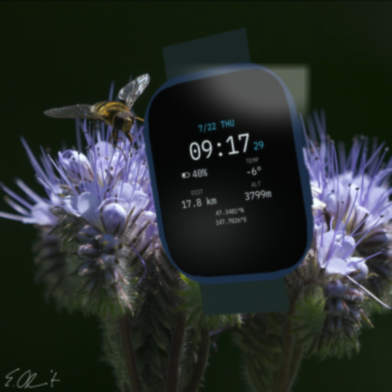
9:17
